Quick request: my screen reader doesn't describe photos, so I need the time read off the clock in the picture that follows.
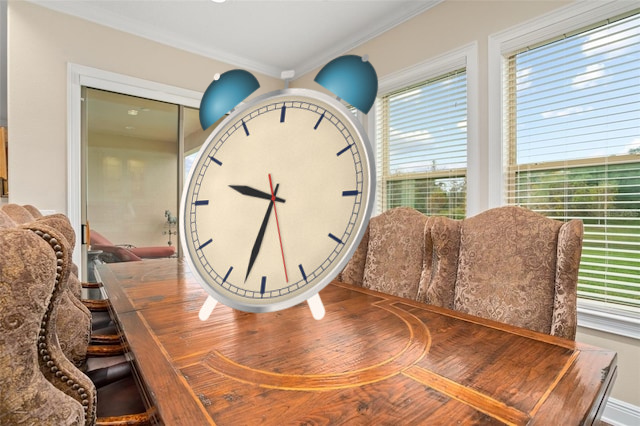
9:32:27
